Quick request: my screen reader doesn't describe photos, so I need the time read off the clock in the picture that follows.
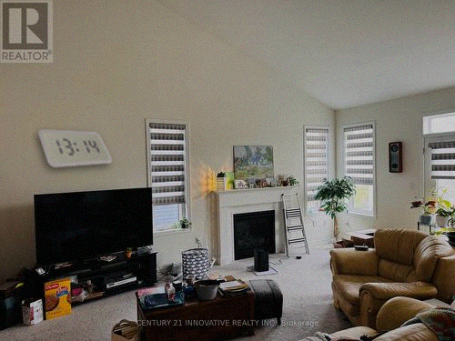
13:14
